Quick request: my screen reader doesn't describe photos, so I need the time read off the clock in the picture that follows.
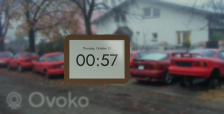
0:57
